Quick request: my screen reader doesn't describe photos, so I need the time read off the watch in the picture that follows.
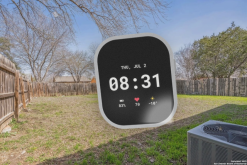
8:31
